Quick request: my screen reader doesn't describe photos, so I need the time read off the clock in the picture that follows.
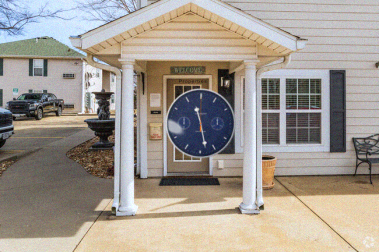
11:28
